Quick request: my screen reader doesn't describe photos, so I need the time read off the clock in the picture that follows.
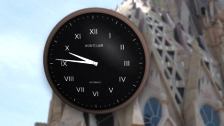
9:46
